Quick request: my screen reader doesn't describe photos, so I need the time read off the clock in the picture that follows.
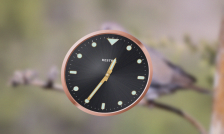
12:35
